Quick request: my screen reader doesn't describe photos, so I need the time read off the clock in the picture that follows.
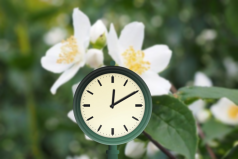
12:10
